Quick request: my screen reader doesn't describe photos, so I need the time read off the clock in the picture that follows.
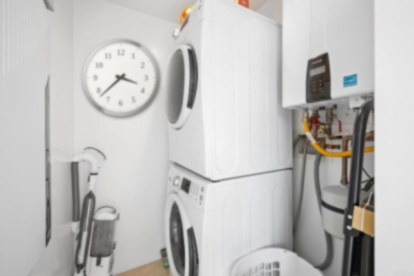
3:38
